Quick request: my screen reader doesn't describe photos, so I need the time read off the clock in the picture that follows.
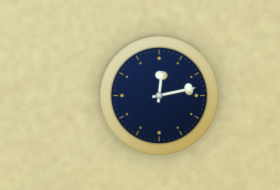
12:13
